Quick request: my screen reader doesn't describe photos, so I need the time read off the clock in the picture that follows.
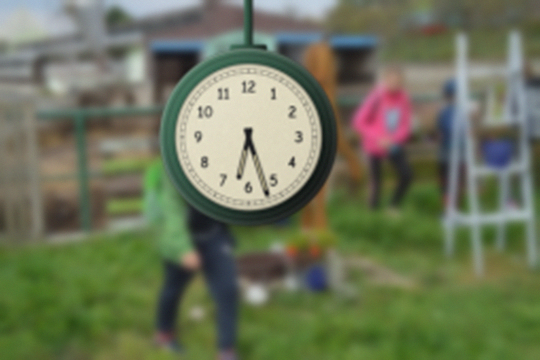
6:27
